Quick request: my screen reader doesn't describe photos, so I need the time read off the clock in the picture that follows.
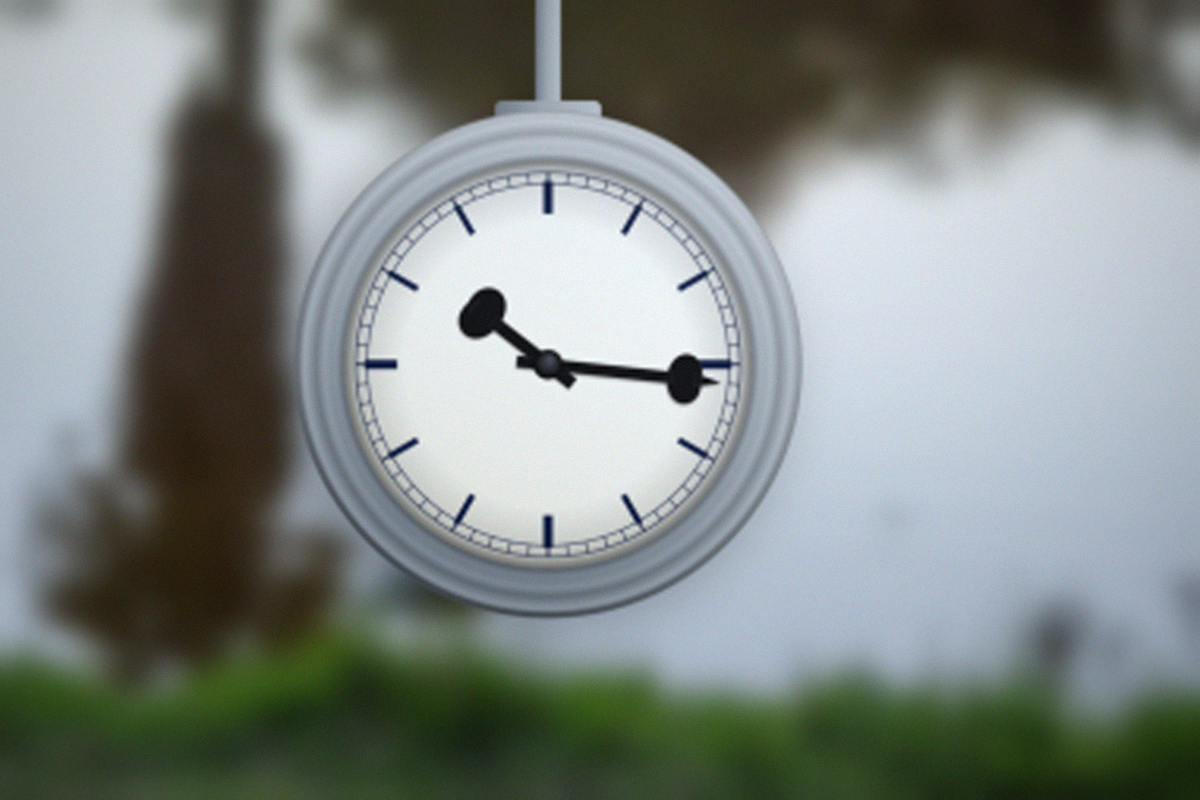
10:16
